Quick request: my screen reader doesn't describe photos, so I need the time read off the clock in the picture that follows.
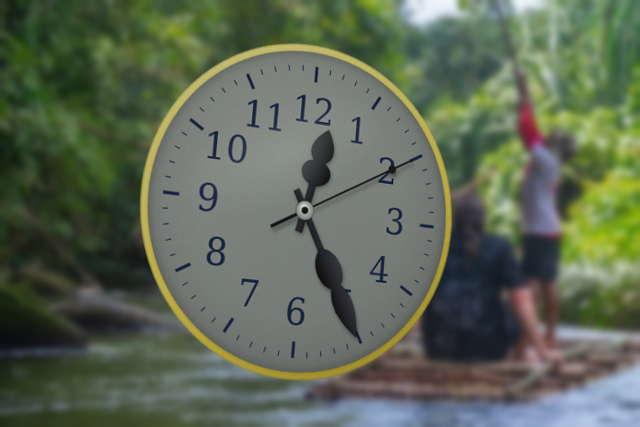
12:25:10
